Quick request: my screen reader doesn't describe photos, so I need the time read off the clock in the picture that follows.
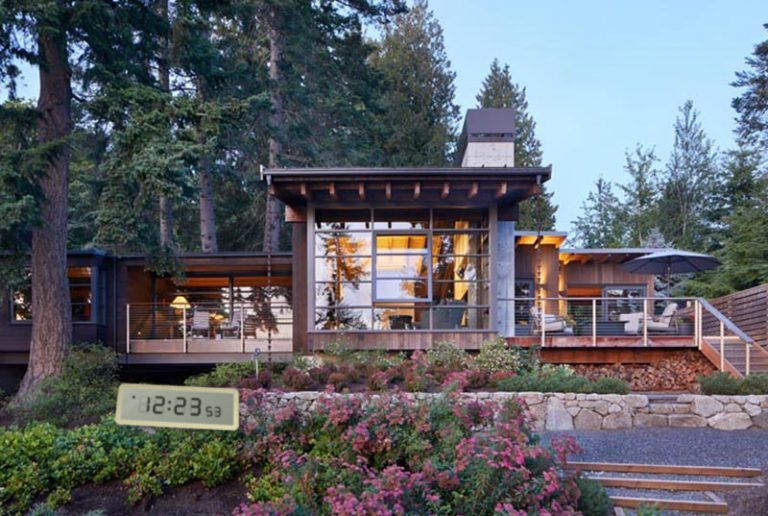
12:23:53
